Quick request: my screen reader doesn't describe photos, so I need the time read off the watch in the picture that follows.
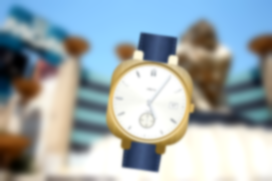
5:05
